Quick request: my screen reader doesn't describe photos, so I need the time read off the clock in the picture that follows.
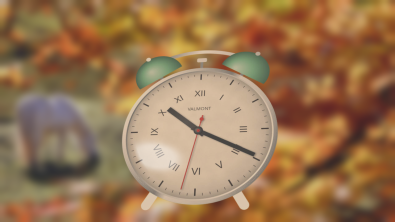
10:19:32
